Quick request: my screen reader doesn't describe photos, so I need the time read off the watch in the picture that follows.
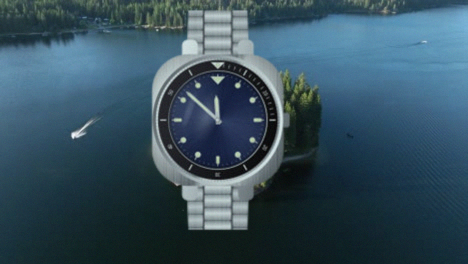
11:52
